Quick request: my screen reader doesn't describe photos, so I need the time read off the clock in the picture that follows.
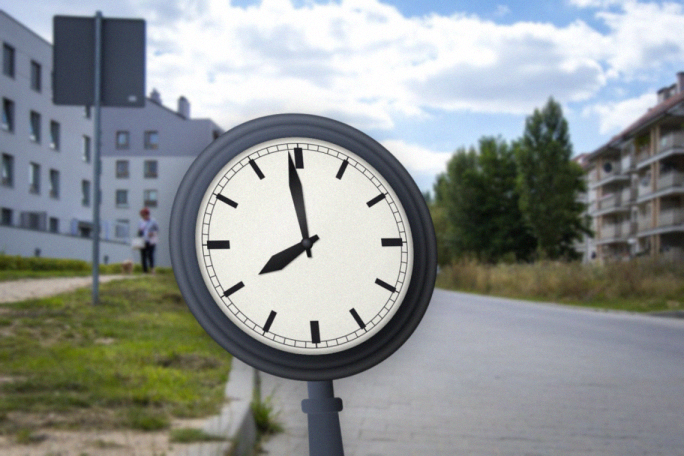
7:59
